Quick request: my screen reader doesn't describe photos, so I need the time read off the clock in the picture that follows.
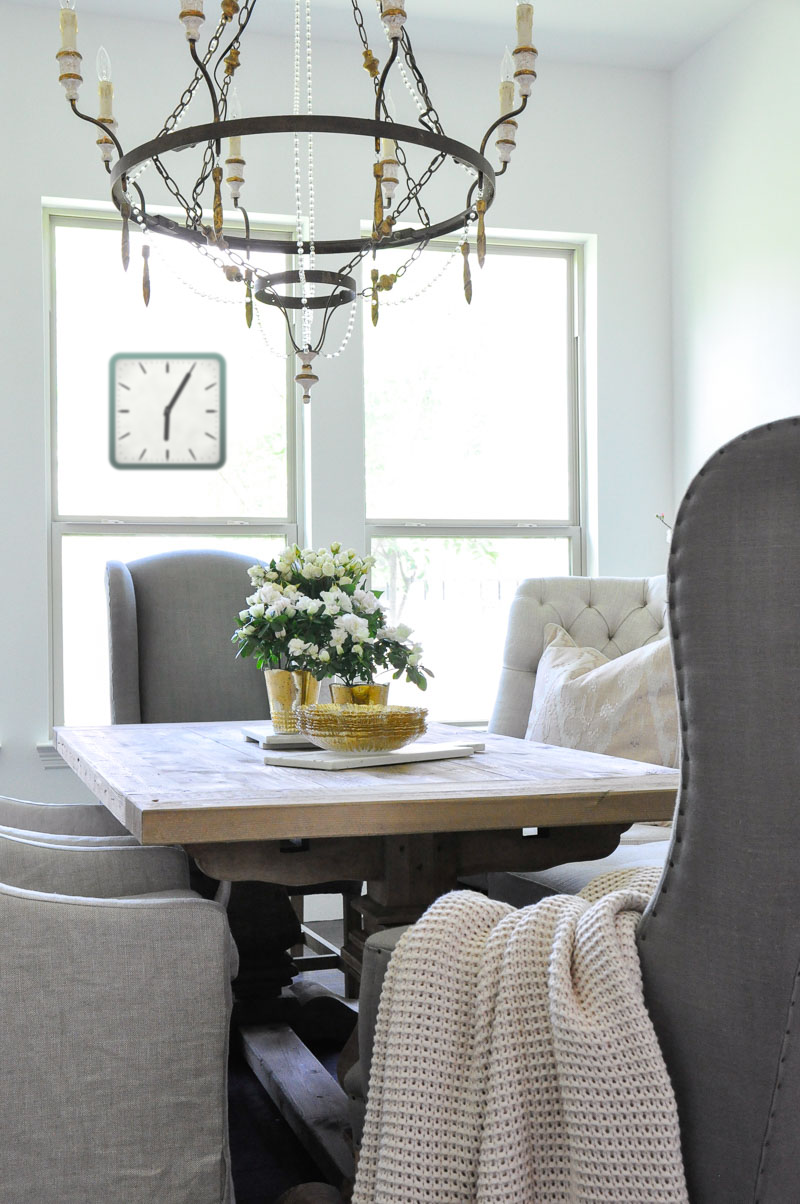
6:05
